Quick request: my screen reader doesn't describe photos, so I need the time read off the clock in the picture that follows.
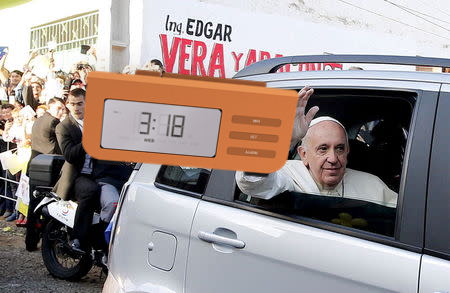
3:18
